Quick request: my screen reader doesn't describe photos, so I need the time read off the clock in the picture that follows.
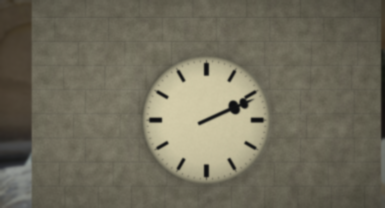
2:11
